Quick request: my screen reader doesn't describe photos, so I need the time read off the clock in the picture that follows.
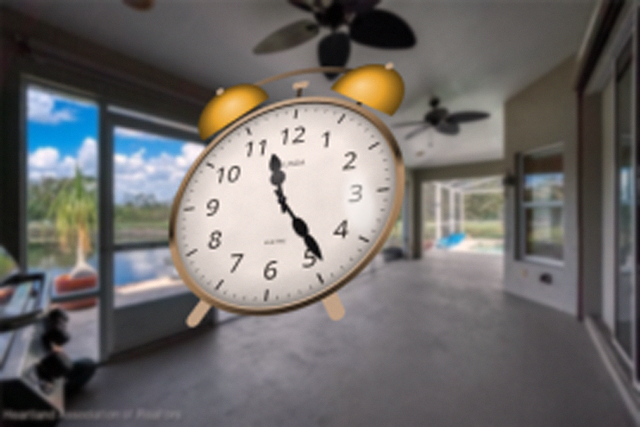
11:24
